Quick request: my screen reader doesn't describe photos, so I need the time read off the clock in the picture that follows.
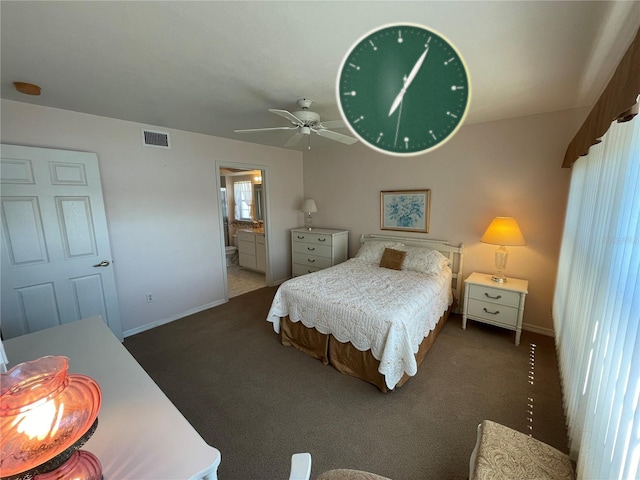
7:05:32
